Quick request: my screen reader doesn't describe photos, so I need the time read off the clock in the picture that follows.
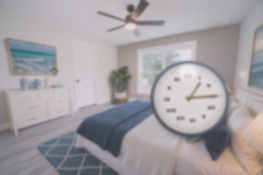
1:15
